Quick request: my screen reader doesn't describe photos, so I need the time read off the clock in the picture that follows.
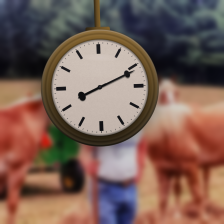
8:11
